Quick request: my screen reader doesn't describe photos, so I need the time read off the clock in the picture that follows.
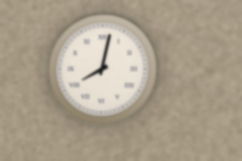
8:02
